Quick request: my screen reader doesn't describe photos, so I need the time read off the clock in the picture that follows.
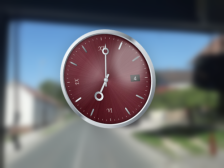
7:01
